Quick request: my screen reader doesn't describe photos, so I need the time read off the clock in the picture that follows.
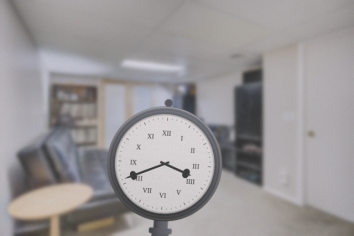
3:41
